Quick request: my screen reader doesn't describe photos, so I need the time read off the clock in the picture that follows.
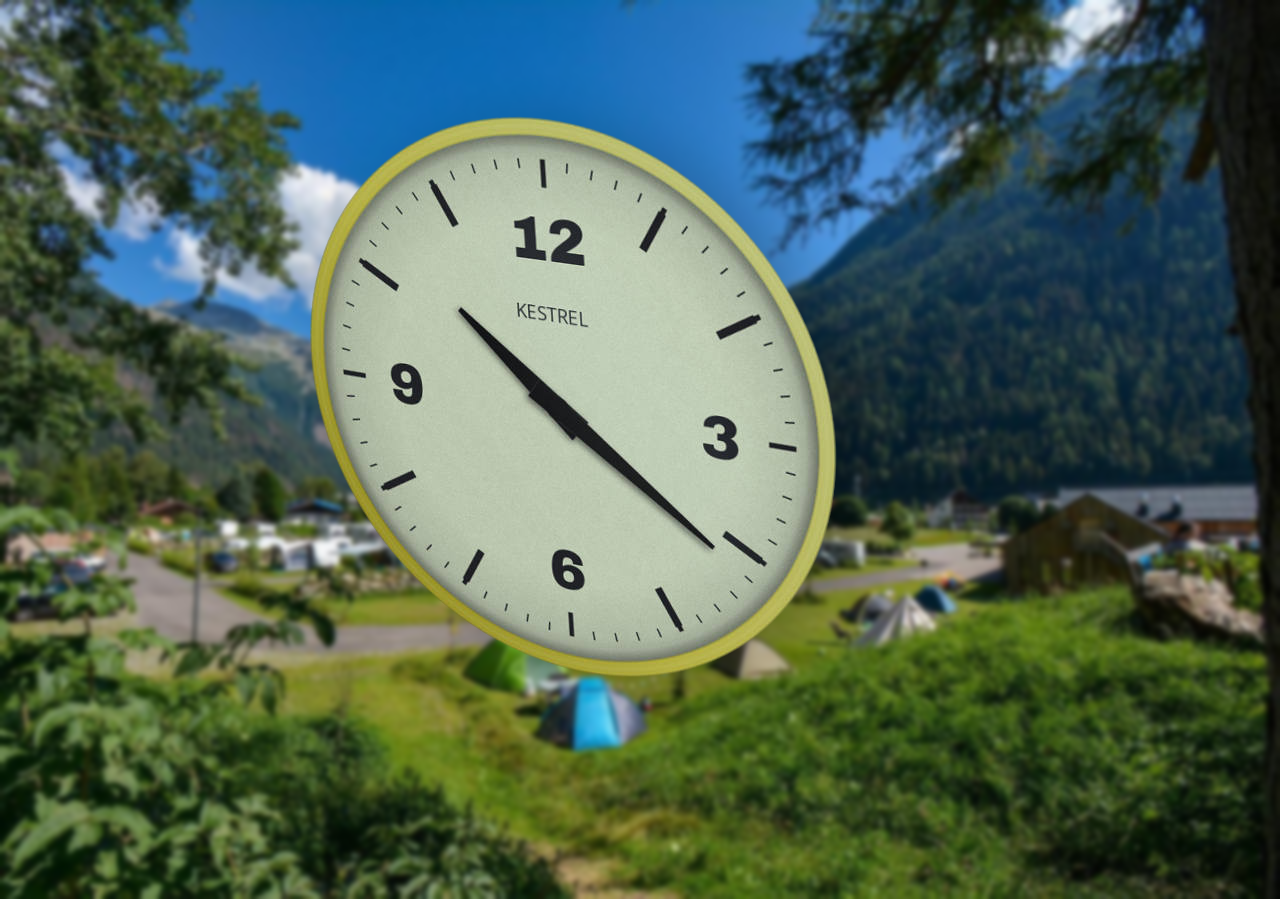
10:21
